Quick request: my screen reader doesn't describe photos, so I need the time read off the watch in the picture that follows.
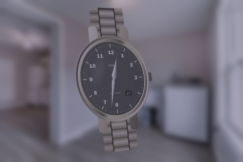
12:32
